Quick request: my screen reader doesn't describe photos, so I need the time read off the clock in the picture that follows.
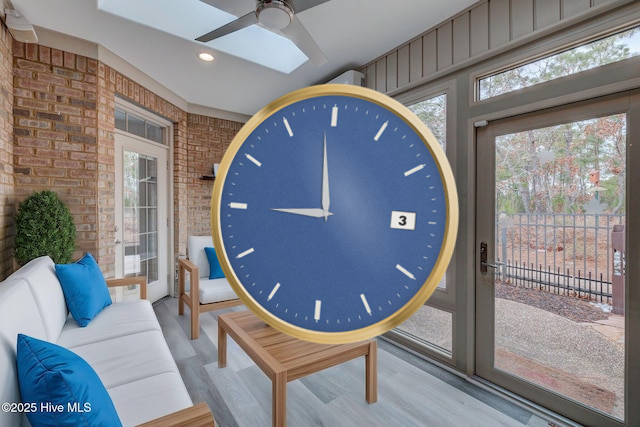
8:59
